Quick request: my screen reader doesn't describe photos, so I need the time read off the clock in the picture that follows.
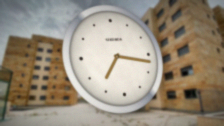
7:17
